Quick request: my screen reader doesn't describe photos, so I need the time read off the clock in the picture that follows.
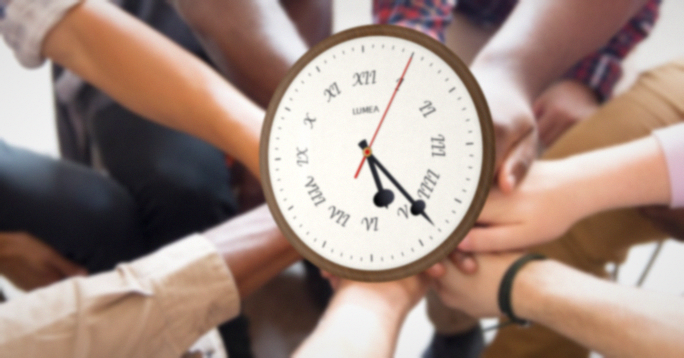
5:23:05
